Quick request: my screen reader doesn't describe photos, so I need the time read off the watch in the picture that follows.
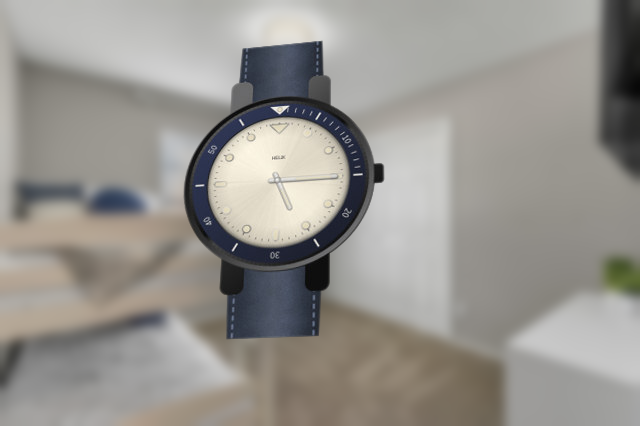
5:15
